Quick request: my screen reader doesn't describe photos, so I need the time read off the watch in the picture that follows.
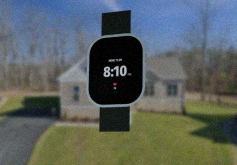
8:10
